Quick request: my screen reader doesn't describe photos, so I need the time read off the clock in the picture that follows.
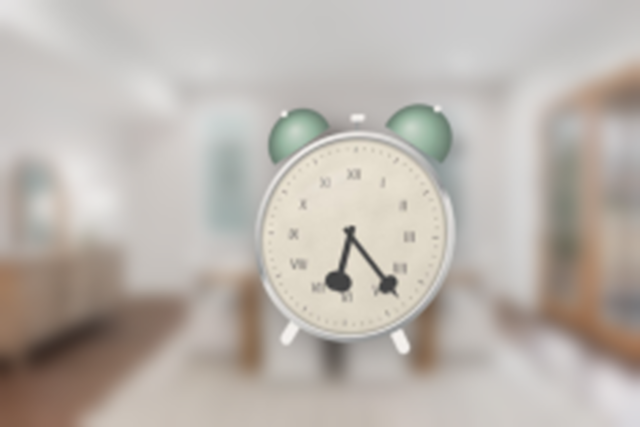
6:23
